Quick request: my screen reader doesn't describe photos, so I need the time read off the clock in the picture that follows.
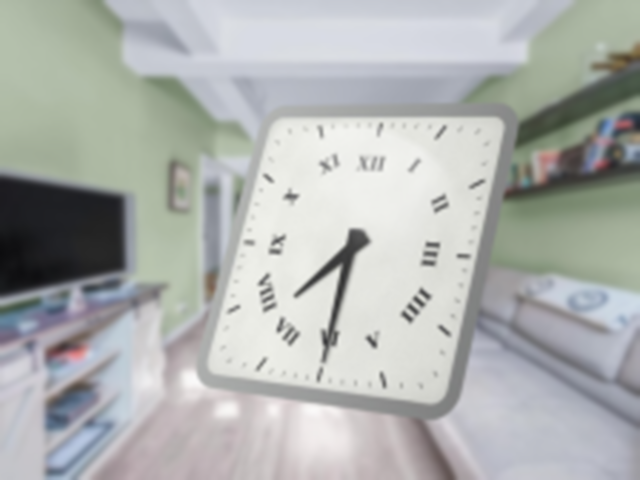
7:30
